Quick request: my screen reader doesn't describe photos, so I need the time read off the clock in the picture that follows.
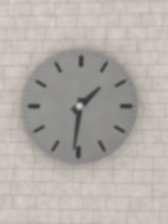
1:31
